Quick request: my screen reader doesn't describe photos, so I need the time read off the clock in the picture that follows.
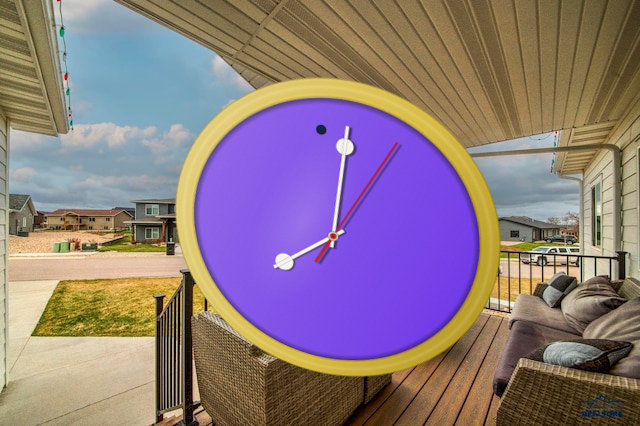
8:02:06
